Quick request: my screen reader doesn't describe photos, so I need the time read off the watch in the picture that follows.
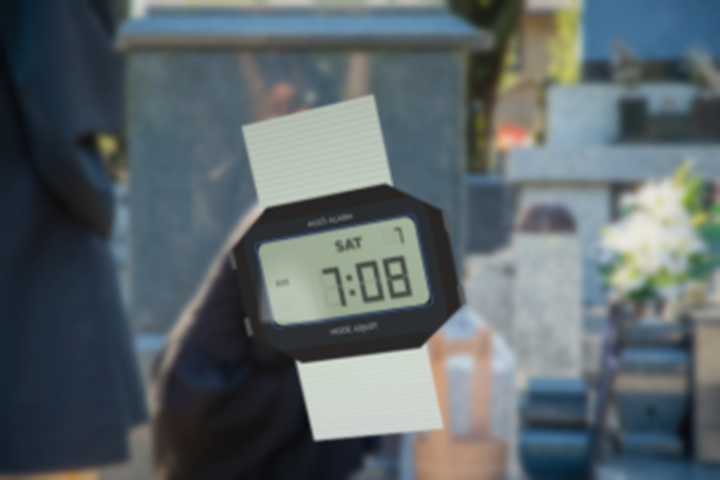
7:08
